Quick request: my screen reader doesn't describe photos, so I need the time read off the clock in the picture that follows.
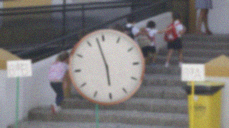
5:58
